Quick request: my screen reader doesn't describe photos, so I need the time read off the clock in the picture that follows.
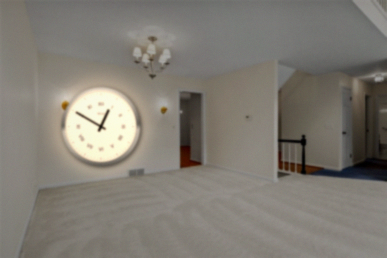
12:50
